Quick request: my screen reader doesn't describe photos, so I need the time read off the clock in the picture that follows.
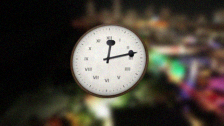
12:13
